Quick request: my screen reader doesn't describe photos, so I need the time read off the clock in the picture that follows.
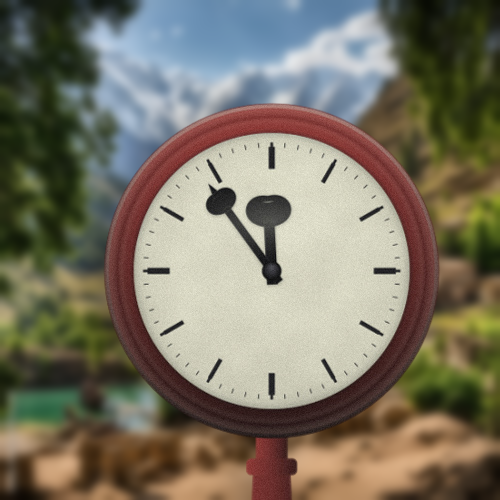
11:54
